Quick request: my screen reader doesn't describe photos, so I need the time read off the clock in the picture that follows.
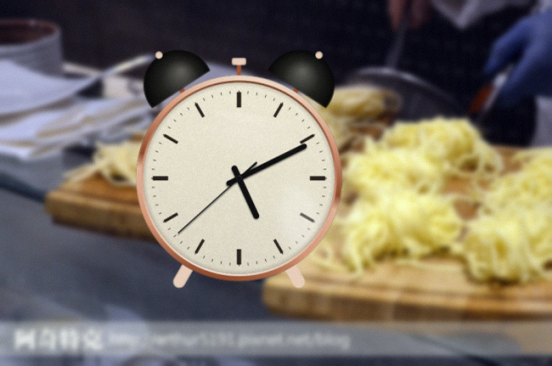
5:10:38
